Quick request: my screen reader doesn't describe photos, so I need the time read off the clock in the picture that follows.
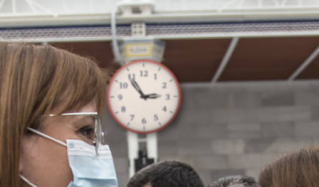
2:54
